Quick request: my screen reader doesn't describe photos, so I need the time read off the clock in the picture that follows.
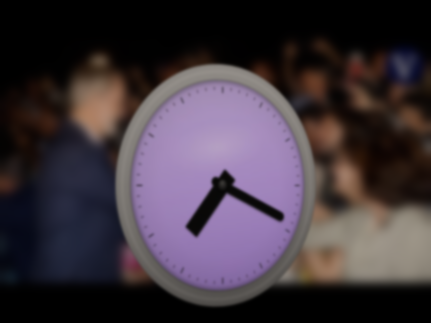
7:19
